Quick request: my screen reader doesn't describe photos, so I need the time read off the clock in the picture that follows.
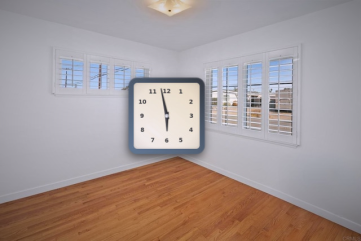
5:58
